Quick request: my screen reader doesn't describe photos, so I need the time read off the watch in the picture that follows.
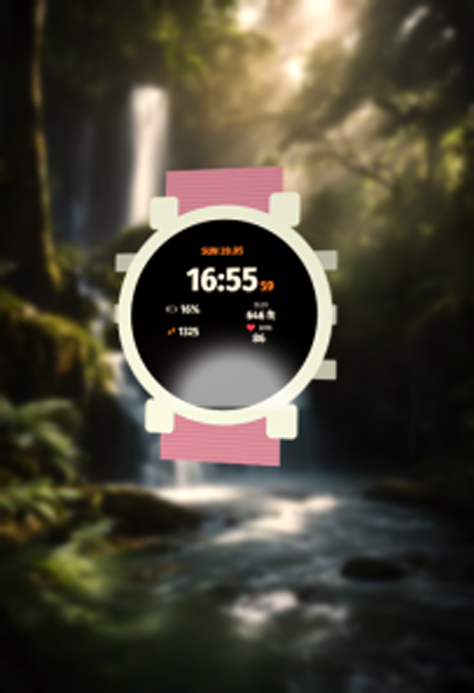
16:55
